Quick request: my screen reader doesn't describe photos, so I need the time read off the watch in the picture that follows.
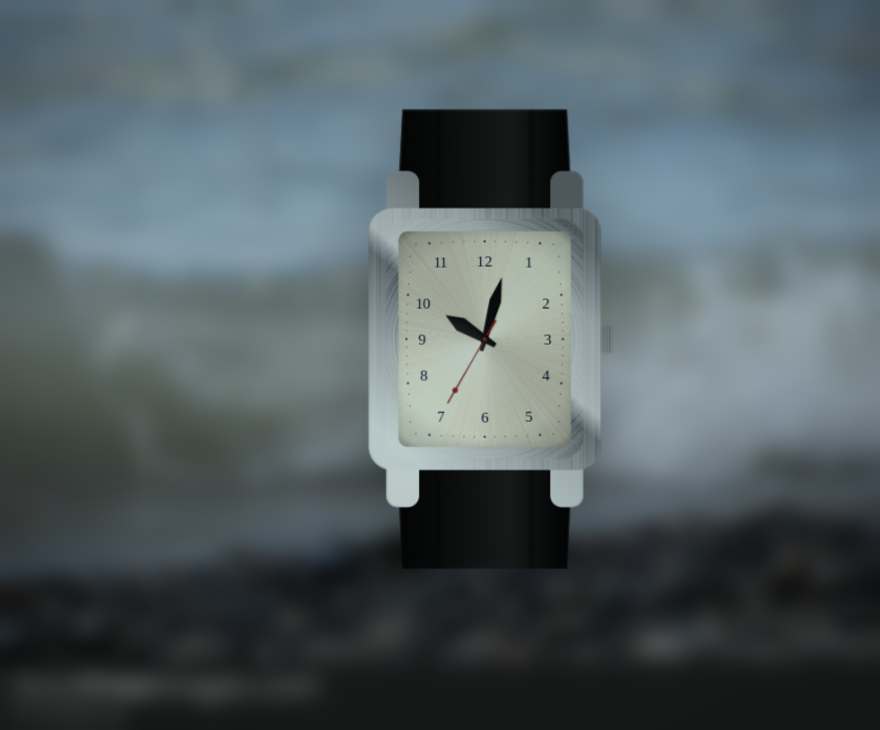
10:02:35
